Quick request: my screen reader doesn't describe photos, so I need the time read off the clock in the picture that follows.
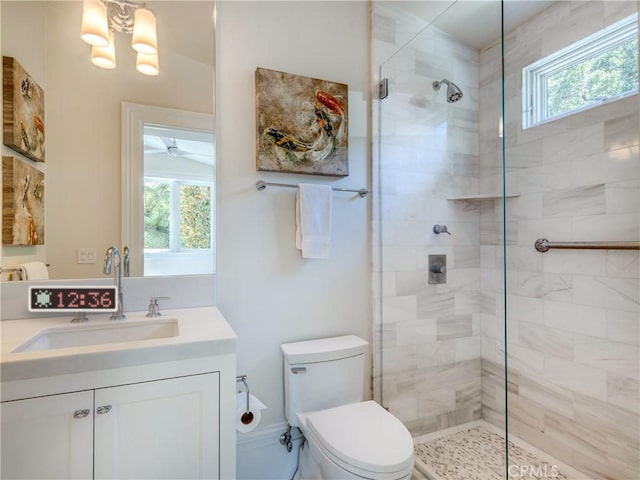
12:36
